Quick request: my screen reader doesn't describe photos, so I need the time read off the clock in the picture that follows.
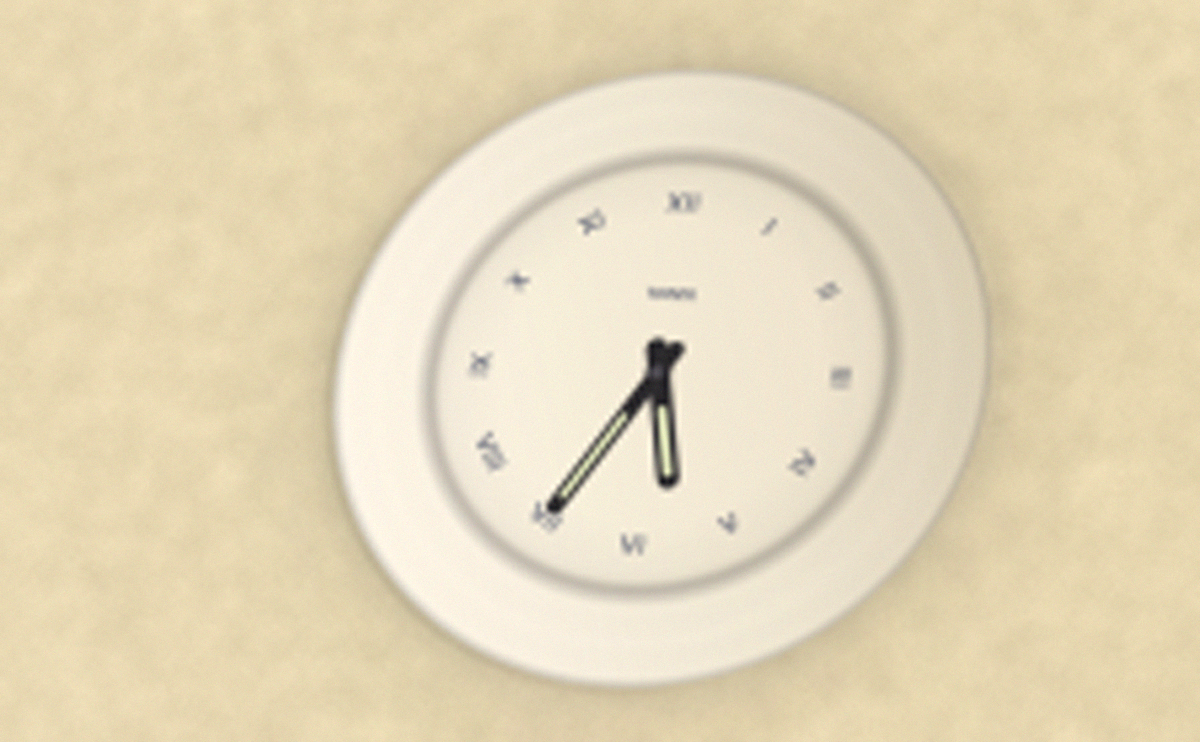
5:35
